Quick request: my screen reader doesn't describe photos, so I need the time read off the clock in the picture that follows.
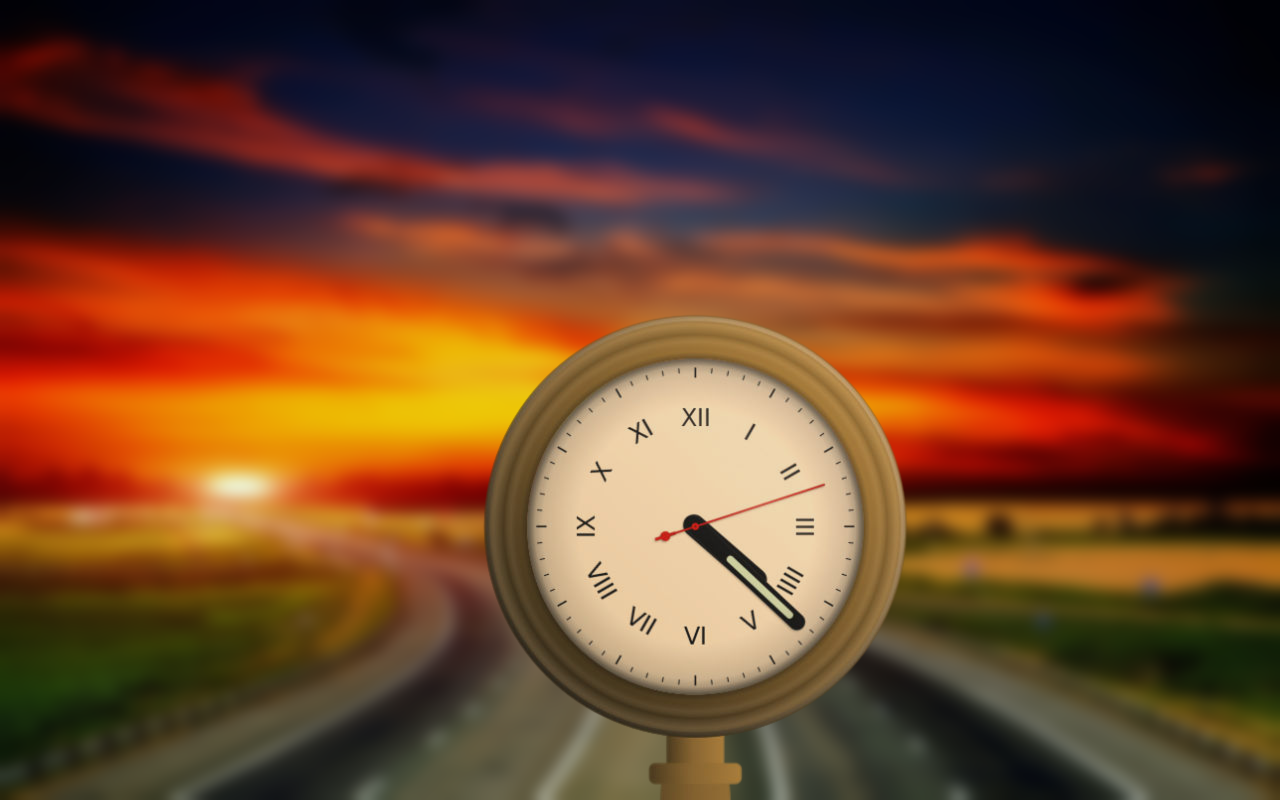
4:22:12
